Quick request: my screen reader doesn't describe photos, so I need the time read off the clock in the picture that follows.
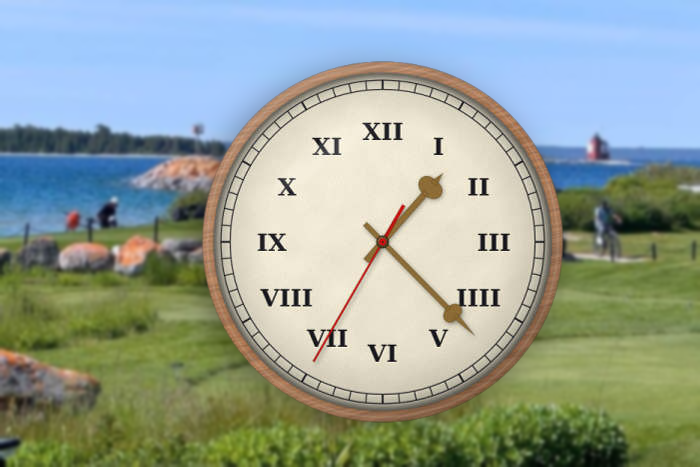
1:22:35
